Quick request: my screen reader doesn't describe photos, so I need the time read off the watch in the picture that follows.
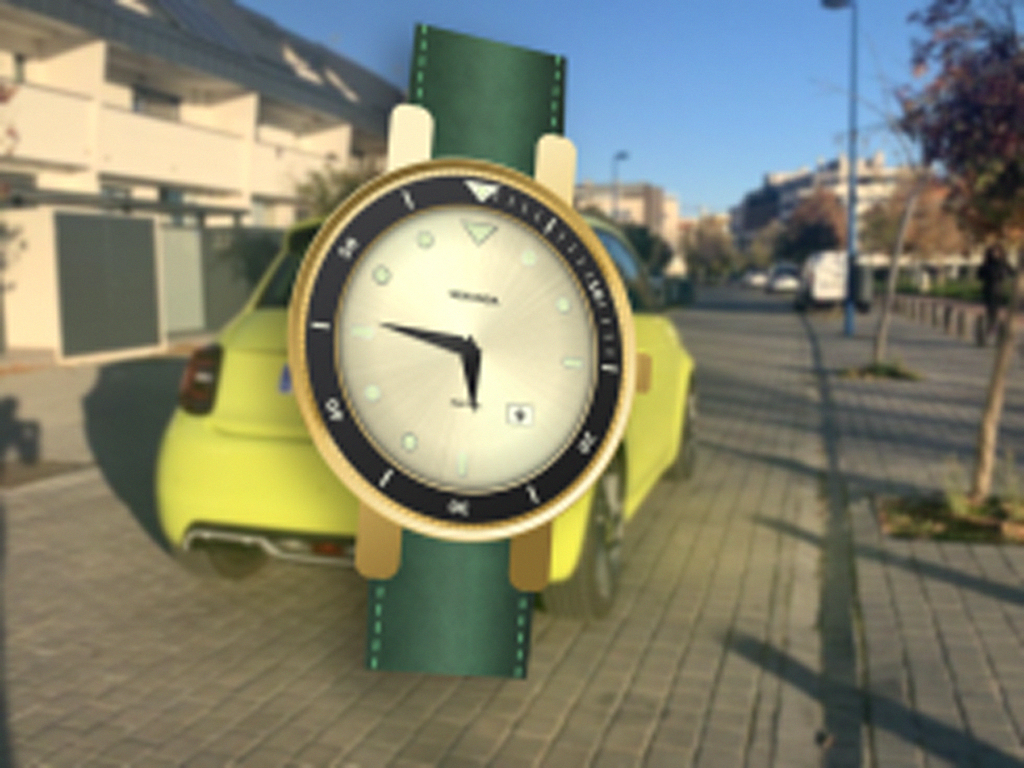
5:46
